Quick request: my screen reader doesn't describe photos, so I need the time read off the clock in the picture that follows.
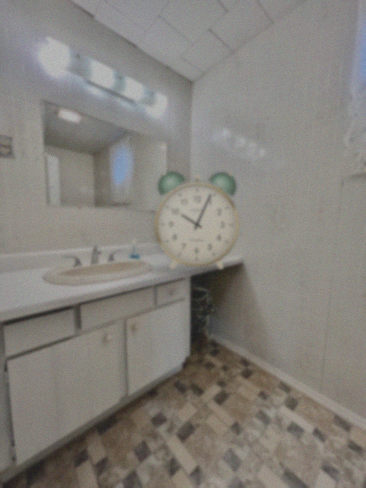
10:04
